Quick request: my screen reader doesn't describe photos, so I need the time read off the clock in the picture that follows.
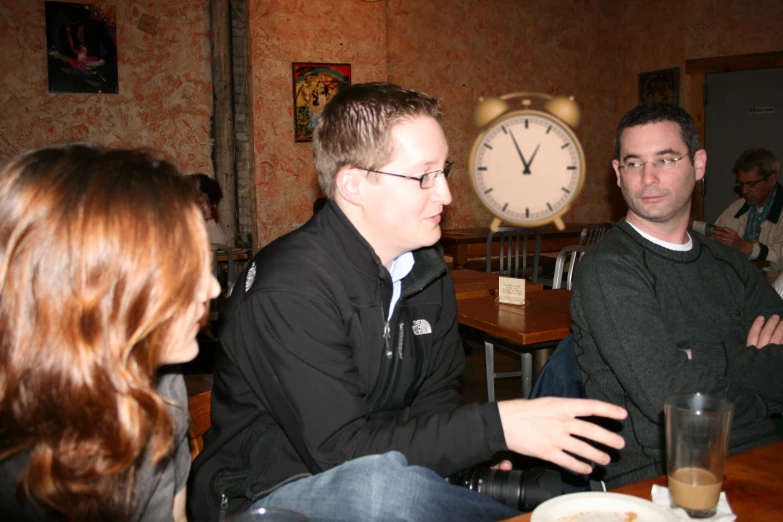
12:56
